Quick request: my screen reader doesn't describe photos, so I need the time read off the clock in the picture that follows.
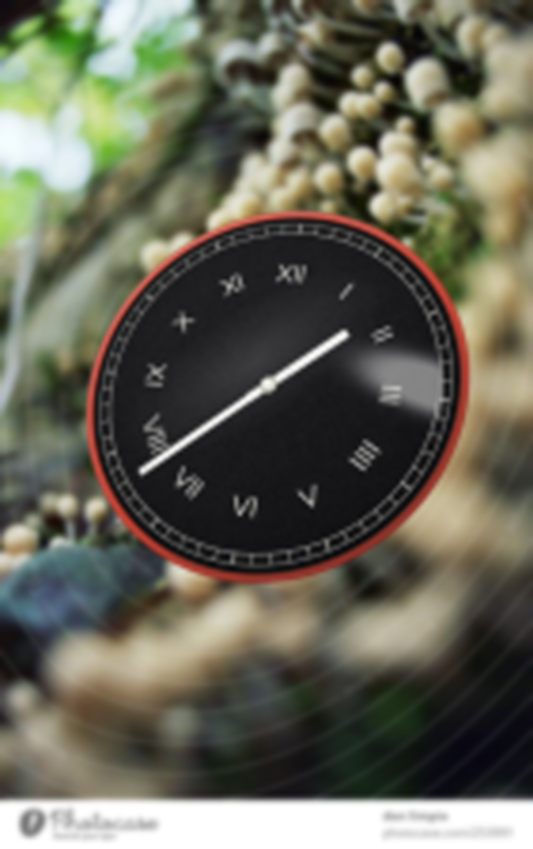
1:38
